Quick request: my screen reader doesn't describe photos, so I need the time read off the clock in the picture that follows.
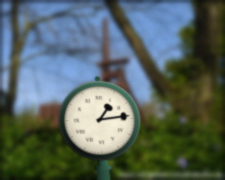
1:14
